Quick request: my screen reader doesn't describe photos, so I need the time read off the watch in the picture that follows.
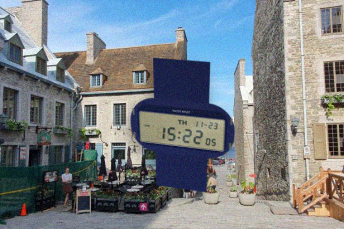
15:22:05
